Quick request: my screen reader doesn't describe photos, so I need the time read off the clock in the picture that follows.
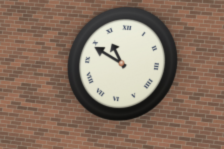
10:49
